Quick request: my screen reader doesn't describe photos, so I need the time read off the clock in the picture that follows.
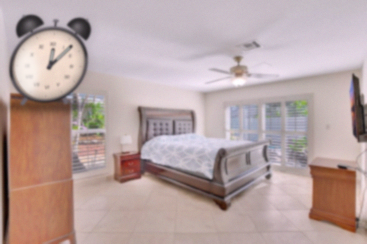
12:07
